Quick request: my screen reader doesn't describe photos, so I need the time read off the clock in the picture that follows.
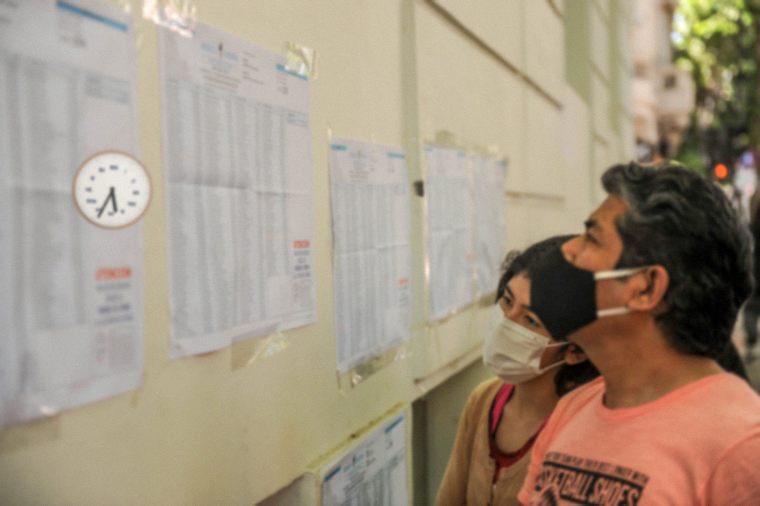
5:34
